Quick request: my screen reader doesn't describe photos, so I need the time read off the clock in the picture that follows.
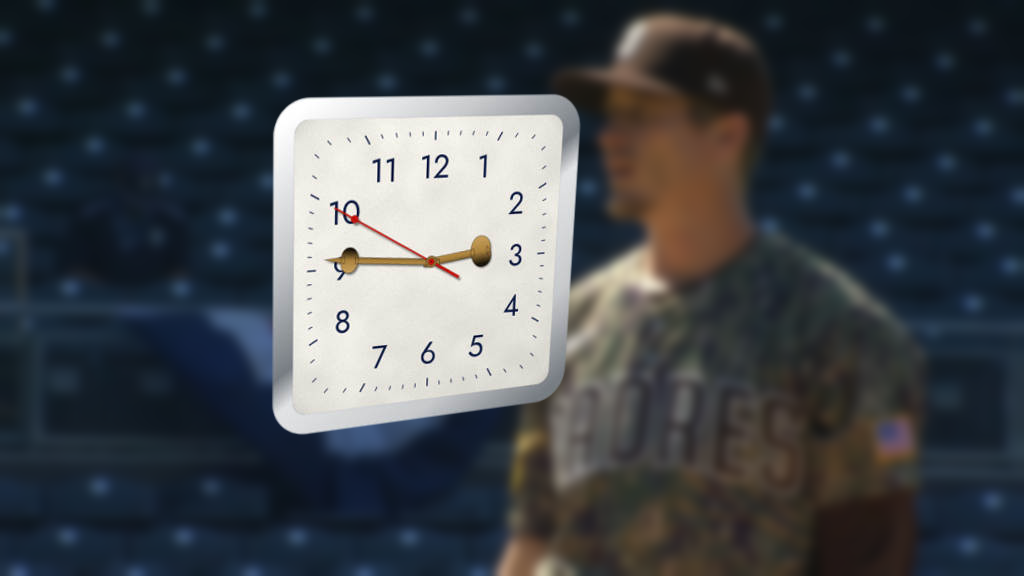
2:45:50
